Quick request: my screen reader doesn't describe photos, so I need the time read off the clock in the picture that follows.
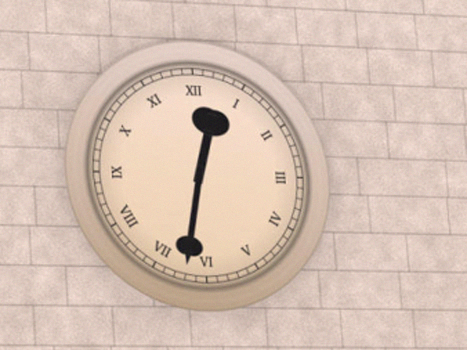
12:32
